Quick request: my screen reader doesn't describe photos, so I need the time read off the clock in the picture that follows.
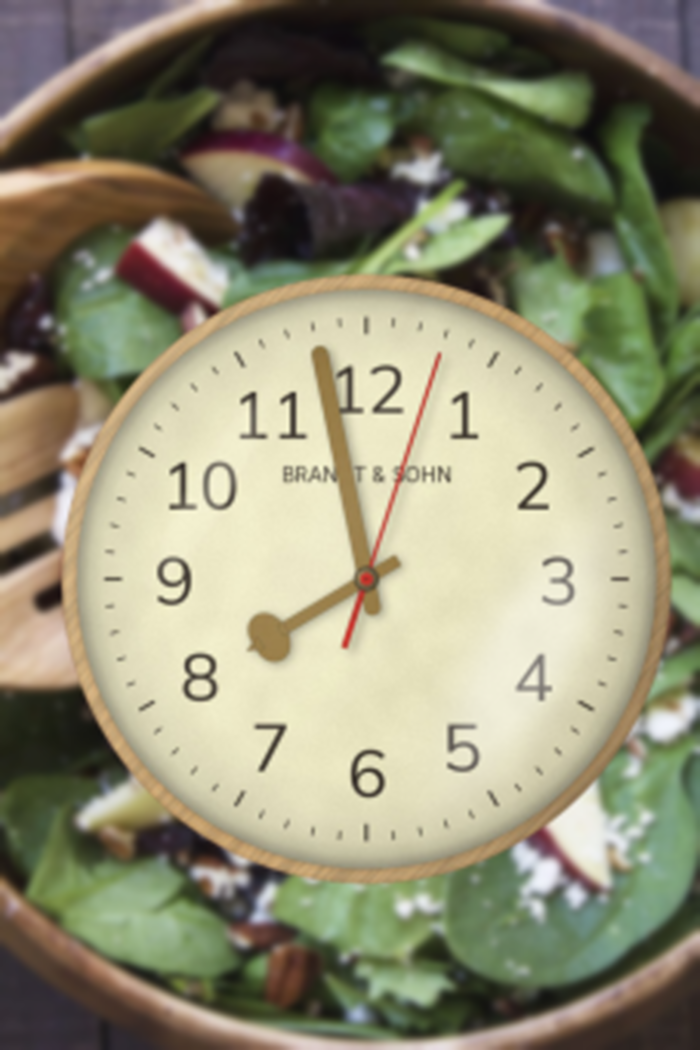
7:58:03
